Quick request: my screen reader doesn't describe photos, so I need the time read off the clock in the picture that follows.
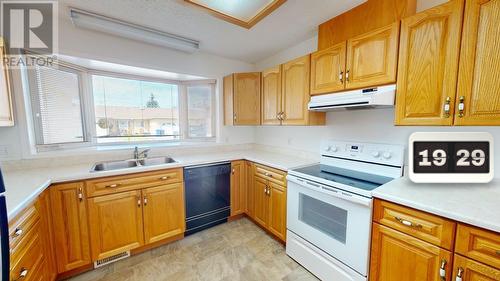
19:29
